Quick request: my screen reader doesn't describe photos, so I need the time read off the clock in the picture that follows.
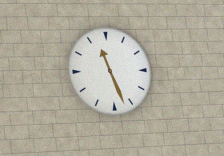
11:27
